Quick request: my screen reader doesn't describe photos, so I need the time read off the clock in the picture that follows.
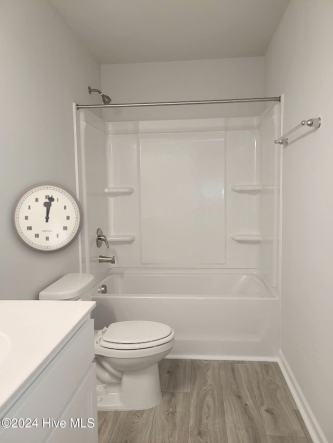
12:02
